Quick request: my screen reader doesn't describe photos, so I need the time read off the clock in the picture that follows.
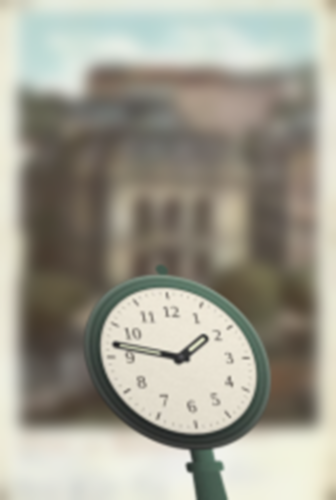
1:47
